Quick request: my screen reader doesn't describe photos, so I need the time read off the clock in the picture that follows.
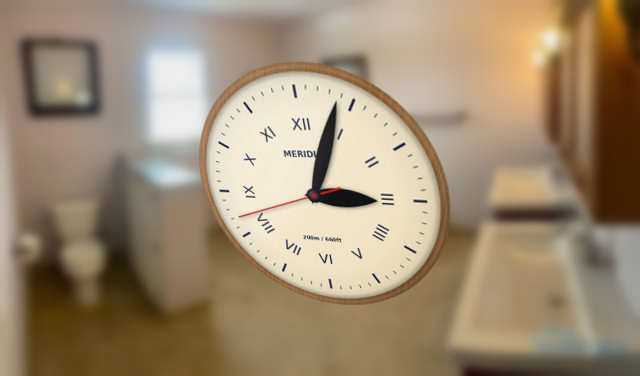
3:03:42
